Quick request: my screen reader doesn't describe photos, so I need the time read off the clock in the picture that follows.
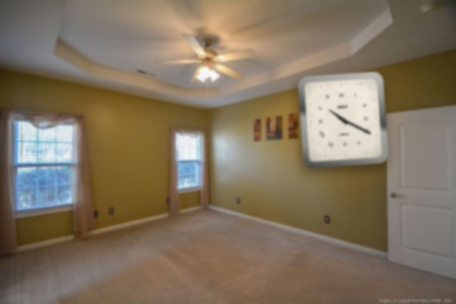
10:20
